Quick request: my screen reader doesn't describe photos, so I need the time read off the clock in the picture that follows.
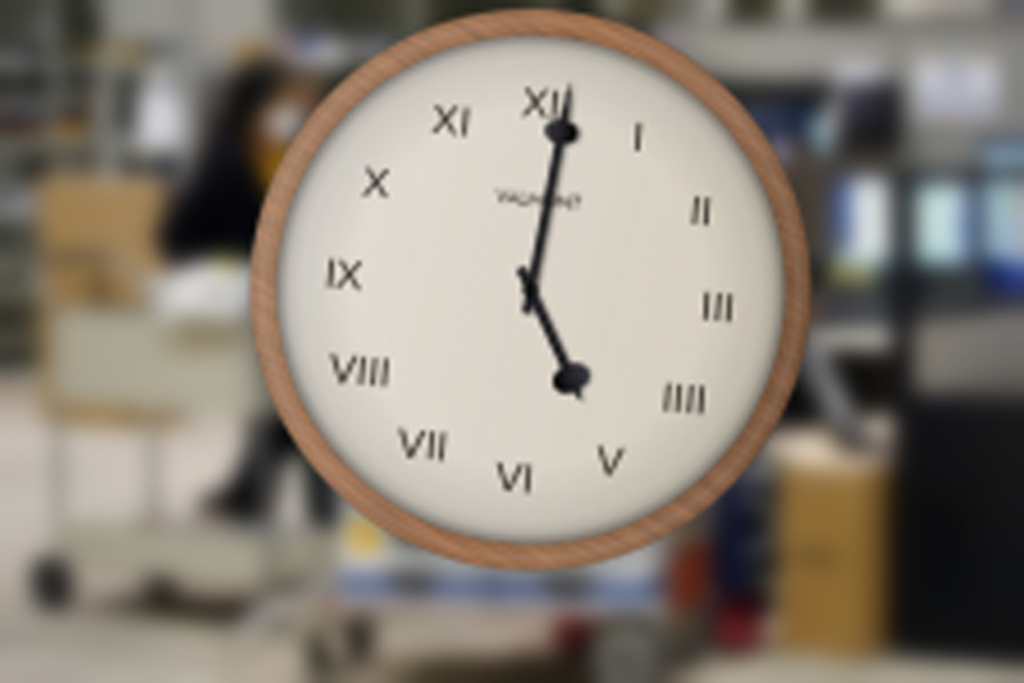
5:01
